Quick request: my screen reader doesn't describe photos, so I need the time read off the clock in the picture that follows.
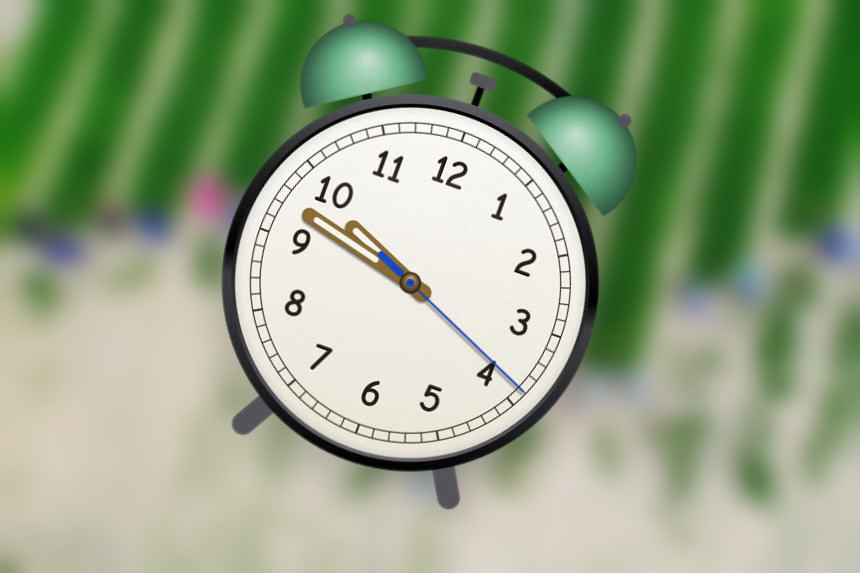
9:47:19
